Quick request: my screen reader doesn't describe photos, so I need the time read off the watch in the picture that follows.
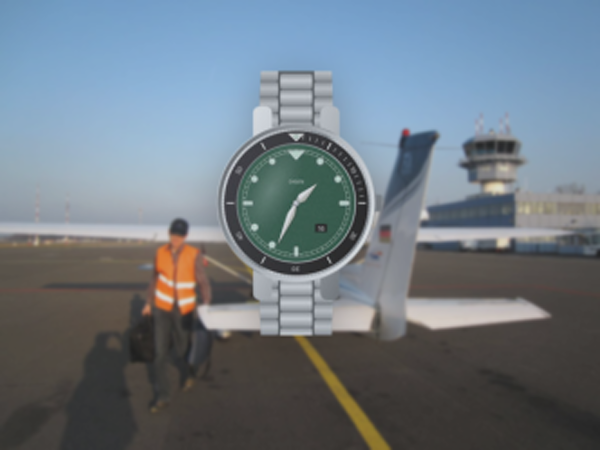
1:34
